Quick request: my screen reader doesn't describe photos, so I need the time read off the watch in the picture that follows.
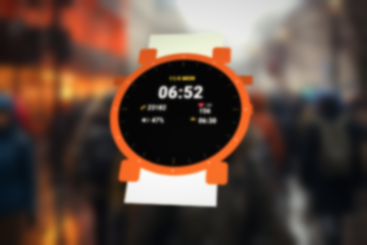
6:52
